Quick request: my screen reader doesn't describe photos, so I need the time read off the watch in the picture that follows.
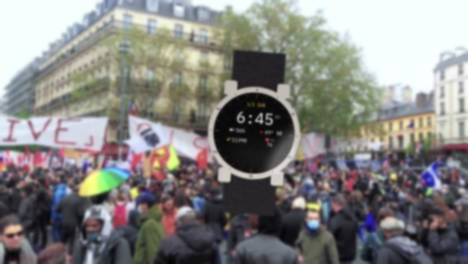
6:45
